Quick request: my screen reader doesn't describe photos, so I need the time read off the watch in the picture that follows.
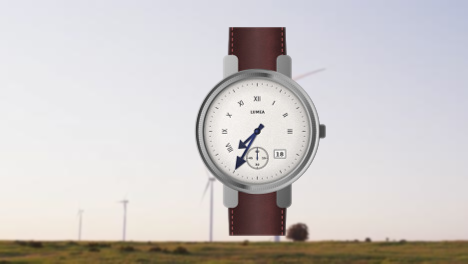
7:35
